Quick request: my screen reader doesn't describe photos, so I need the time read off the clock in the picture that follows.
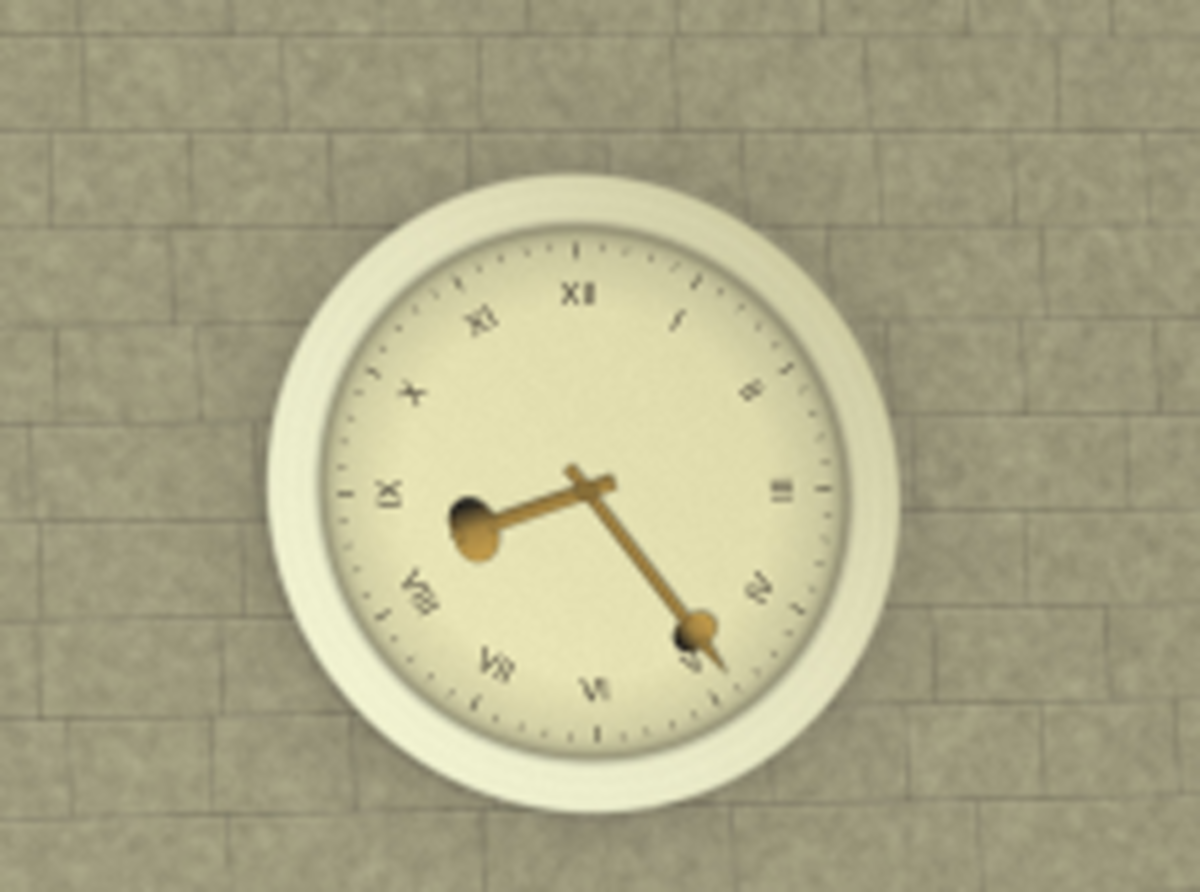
8:24
